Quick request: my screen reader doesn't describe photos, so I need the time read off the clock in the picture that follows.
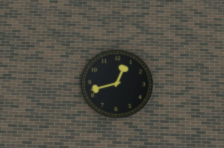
12:42
